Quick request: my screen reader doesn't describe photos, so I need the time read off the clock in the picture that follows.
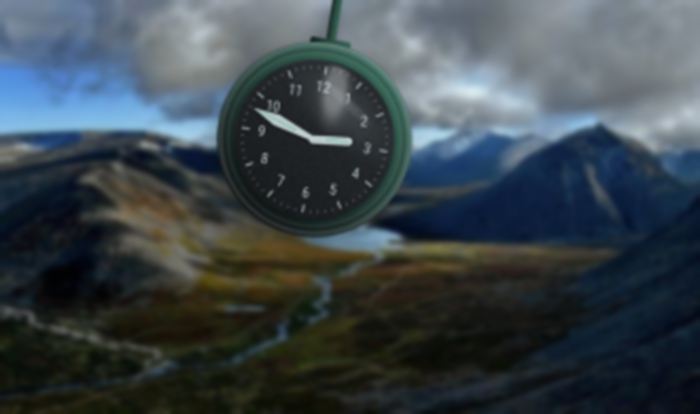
2:48
